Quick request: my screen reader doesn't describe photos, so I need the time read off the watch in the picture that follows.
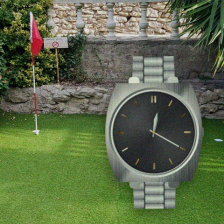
12:20
